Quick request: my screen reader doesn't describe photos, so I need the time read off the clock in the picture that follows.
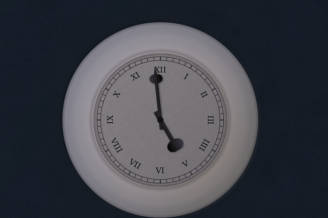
4:59
